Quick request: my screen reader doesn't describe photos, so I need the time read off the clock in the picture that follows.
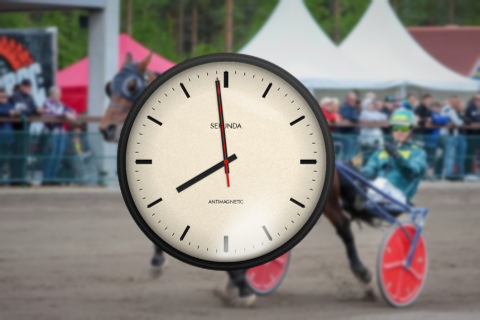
7:58:59
